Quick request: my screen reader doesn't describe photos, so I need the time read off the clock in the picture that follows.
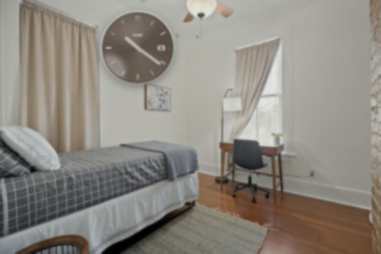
10:21
